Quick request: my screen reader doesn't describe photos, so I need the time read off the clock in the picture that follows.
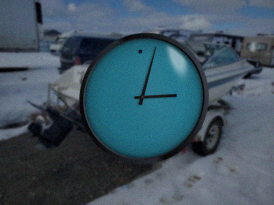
3:03
